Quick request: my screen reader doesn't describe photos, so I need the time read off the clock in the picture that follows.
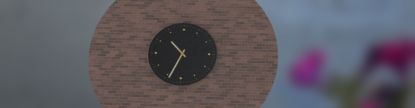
10:34
